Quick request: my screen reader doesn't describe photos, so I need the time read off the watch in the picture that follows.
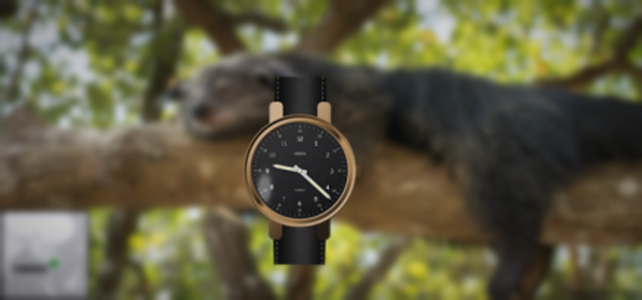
9:22
